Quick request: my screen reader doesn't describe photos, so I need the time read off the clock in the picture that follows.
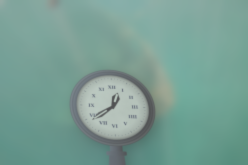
12:39
